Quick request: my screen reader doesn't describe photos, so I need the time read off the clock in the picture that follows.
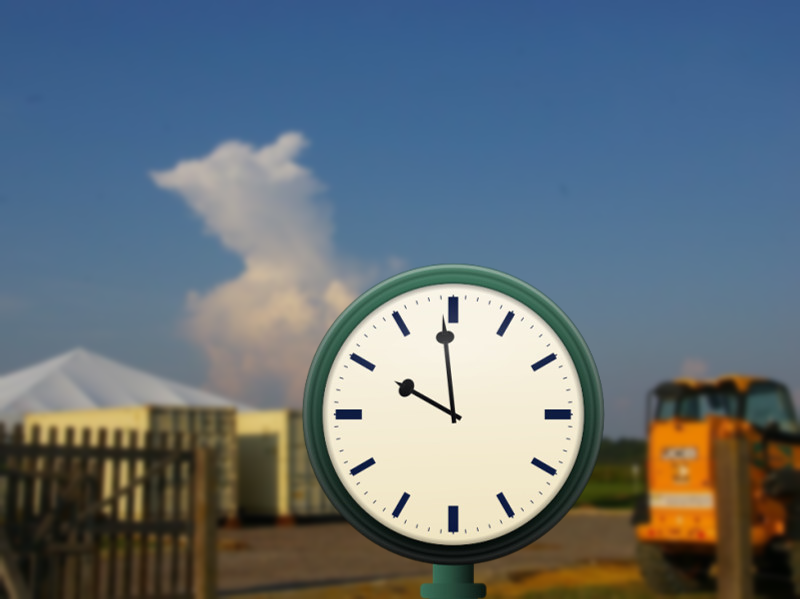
9:59
